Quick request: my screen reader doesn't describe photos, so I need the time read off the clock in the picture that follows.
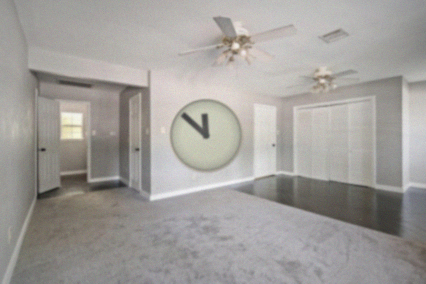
11:52
